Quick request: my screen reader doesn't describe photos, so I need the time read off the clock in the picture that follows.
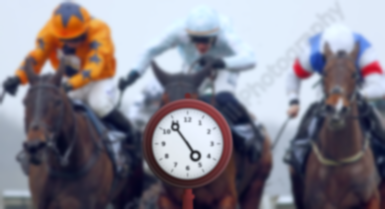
4:54
